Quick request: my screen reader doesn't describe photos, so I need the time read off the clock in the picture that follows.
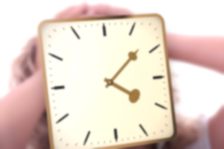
4:08
